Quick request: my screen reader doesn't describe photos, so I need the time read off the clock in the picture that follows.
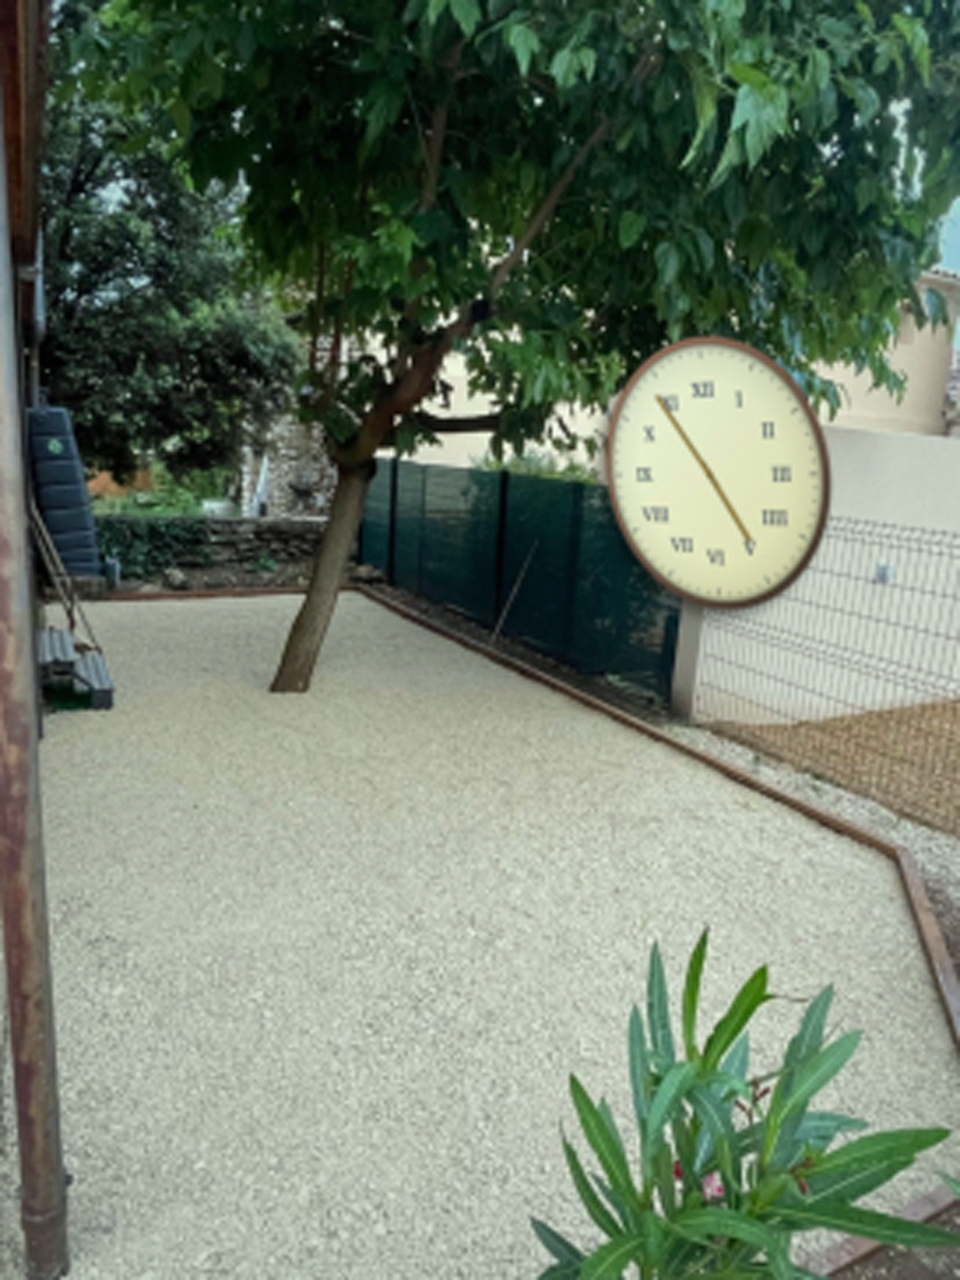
4:54
